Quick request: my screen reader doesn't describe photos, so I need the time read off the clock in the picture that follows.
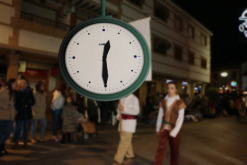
12:30
